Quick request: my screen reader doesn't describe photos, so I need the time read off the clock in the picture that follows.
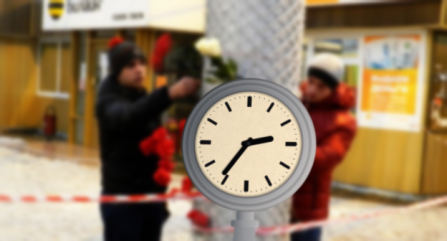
2:36
